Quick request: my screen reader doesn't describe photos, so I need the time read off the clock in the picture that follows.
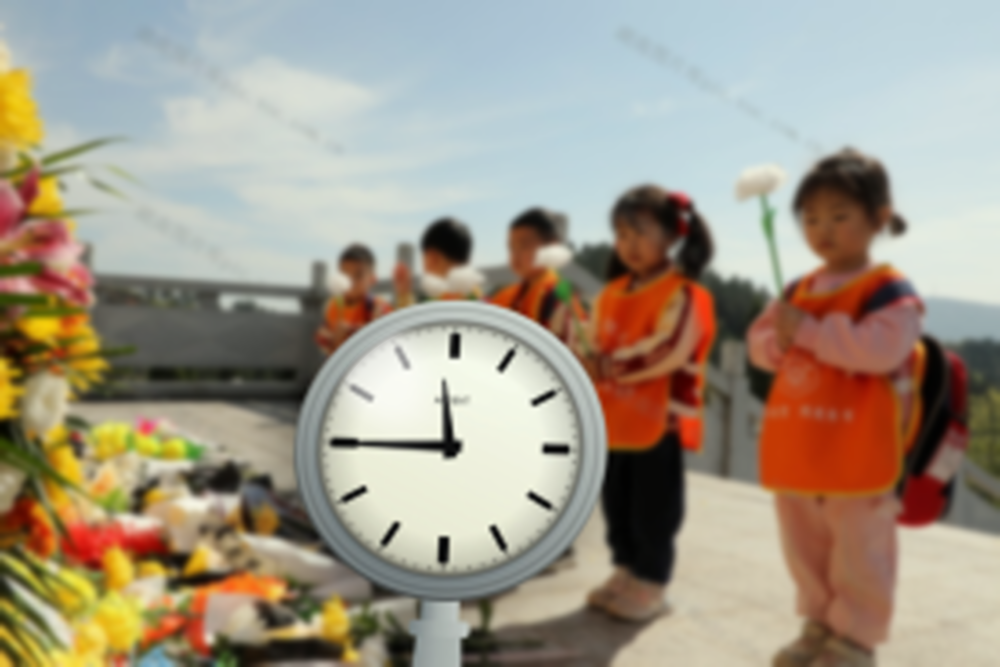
11:45
